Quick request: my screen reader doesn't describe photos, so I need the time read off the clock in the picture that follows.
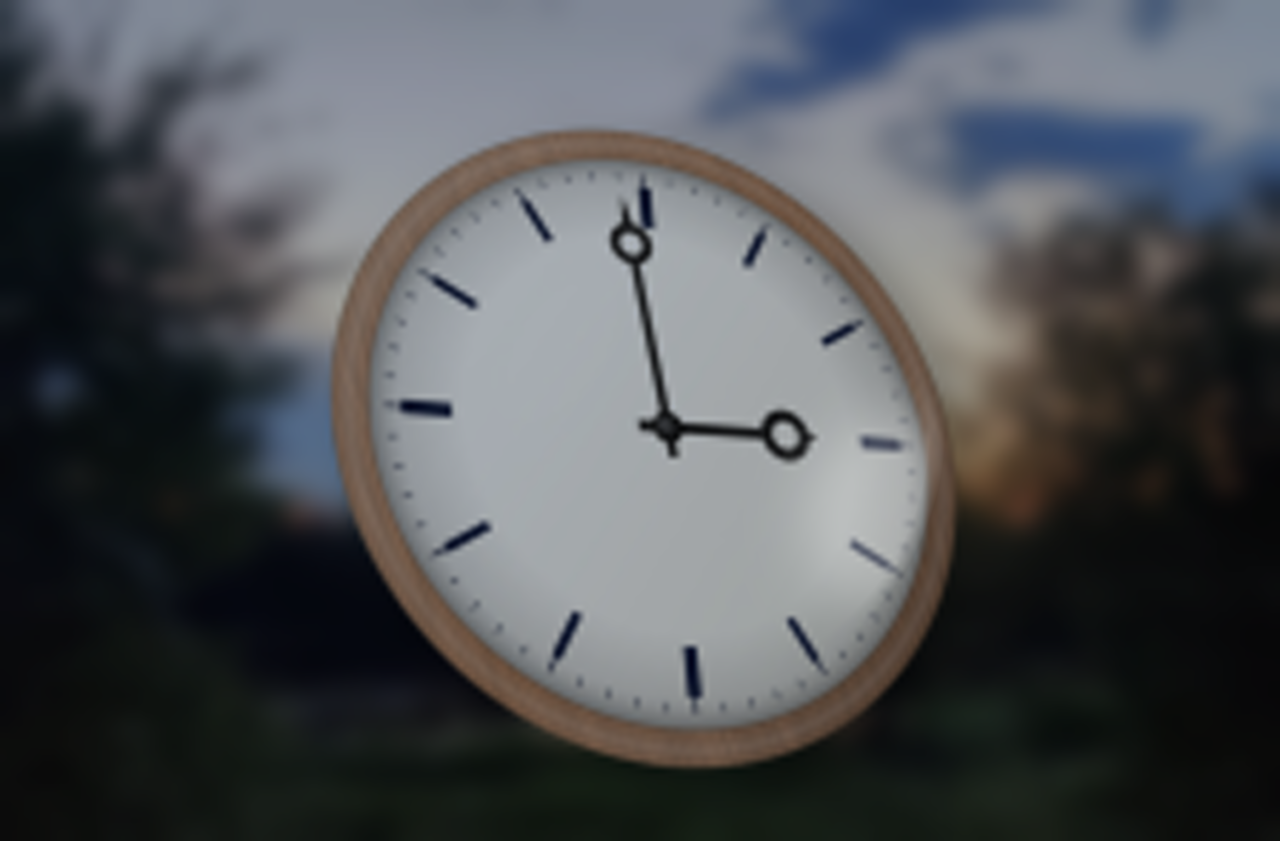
2:59
